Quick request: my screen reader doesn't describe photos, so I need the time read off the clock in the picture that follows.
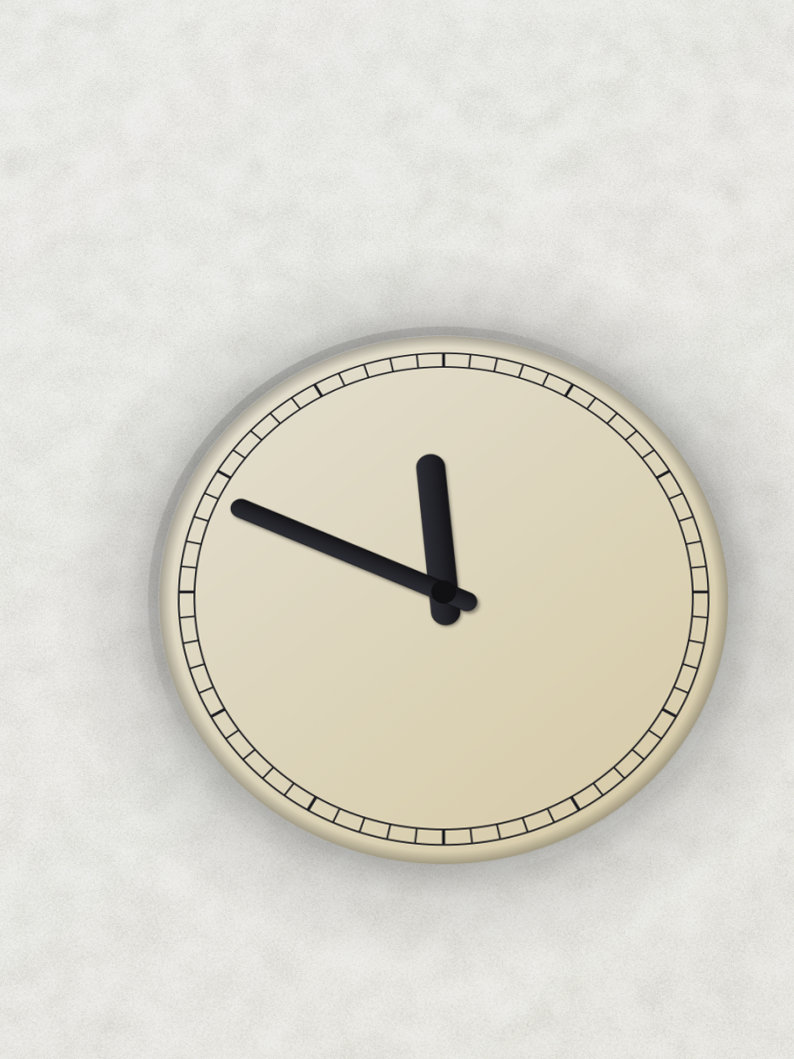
11:49
